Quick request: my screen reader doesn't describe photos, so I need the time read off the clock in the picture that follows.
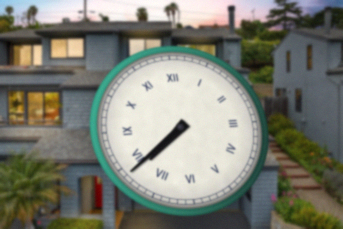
7:39
